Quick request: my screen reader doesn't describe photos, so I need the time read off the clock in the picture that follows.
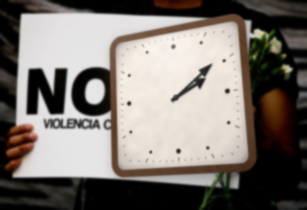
2:09
